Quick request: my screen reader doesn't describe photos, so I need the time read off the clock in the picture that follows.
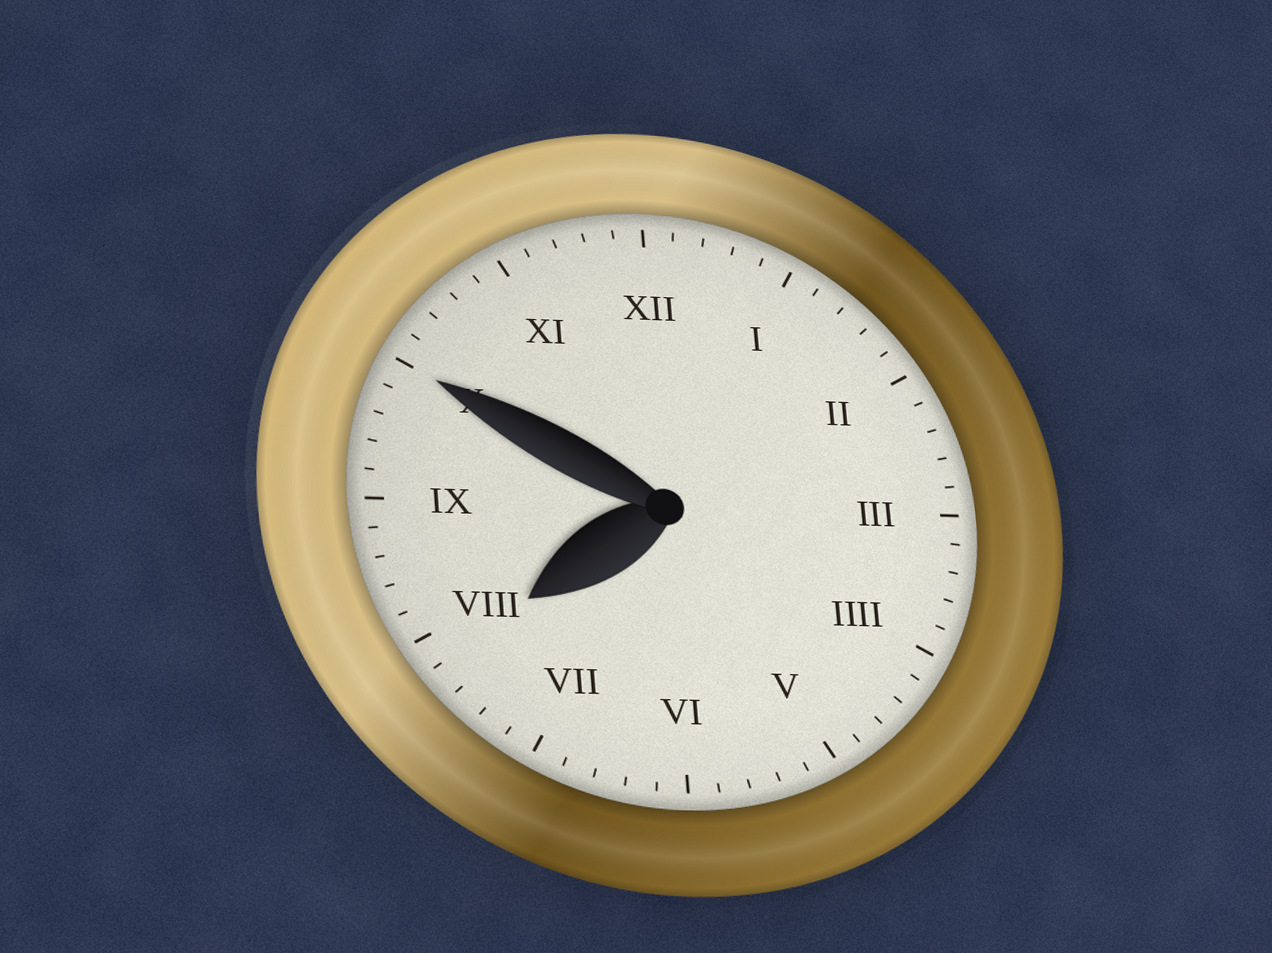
7:50
